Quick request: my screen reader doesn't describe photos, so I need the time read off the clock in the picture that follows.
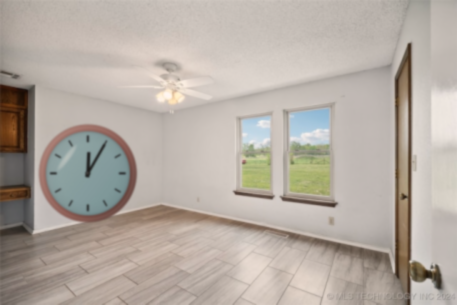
12:05
